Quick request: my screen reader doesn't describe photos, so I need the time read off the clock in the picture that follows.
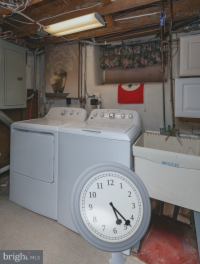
5:23
